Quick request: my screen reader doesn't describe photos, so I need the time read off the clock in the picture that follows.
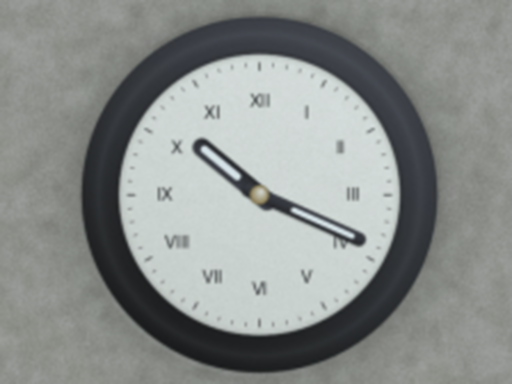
10:19
